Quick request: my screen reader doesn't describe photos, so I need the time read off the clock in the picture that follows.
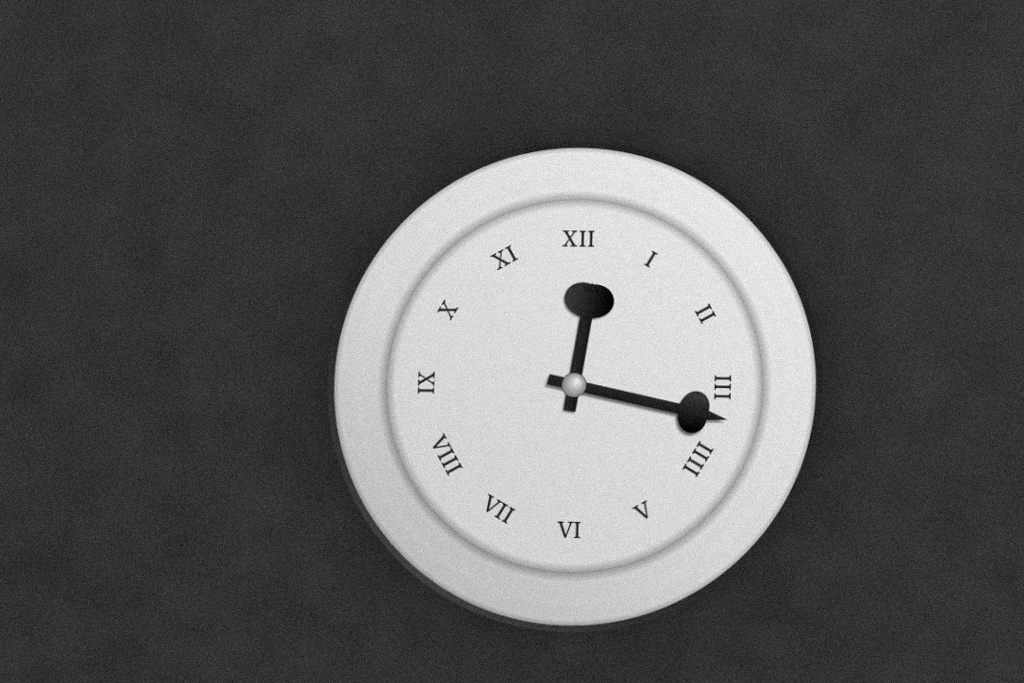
12:17
